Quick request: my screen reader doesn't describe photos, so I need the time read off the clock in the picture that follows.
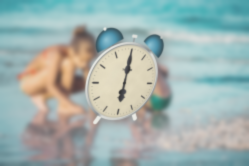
6:00
